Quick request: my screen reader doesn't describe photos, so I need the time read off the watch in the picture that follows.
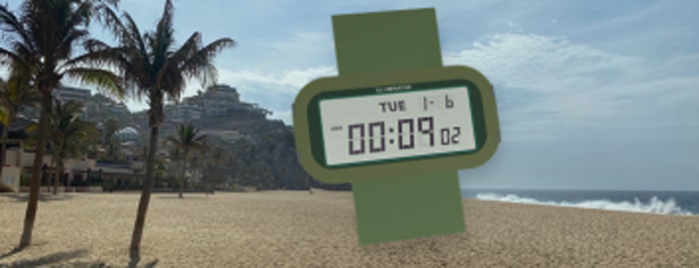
0:09:02
